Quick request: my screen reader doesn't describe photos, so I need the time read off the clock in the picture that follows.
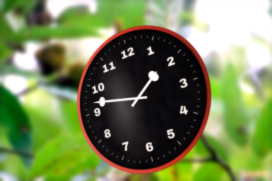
1:47
